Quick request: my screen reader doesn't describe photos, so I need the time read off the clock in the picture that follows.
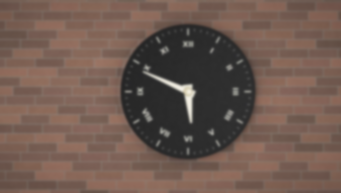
5:49
